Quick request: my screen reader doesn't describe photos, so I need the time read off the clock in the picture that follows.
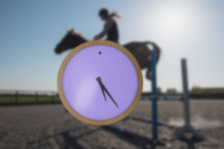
5:24
